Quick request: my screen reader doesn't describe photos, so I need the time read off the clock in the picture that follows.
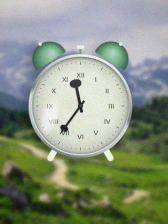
11:36
